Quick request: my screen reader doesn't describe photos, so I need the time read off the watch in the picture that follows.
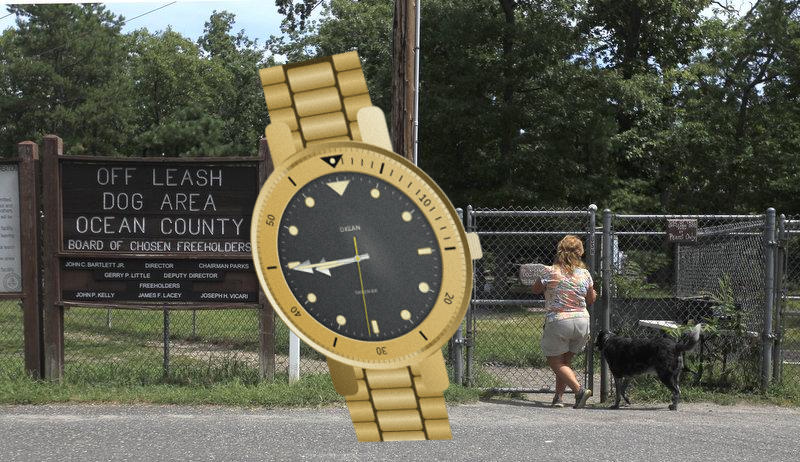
8:44:31
